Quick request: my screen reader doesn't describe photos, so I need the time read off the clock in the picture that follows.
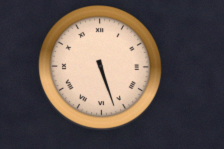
5:27
